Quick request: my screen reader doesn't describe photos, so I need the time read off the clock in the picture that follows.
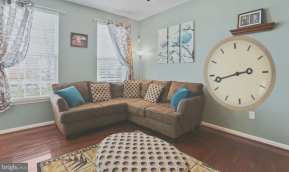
2:43
